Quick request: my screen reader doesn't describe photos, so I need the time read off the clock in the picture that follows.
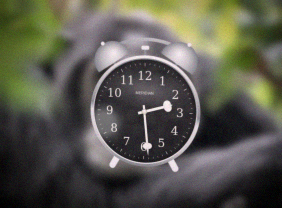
2:29
